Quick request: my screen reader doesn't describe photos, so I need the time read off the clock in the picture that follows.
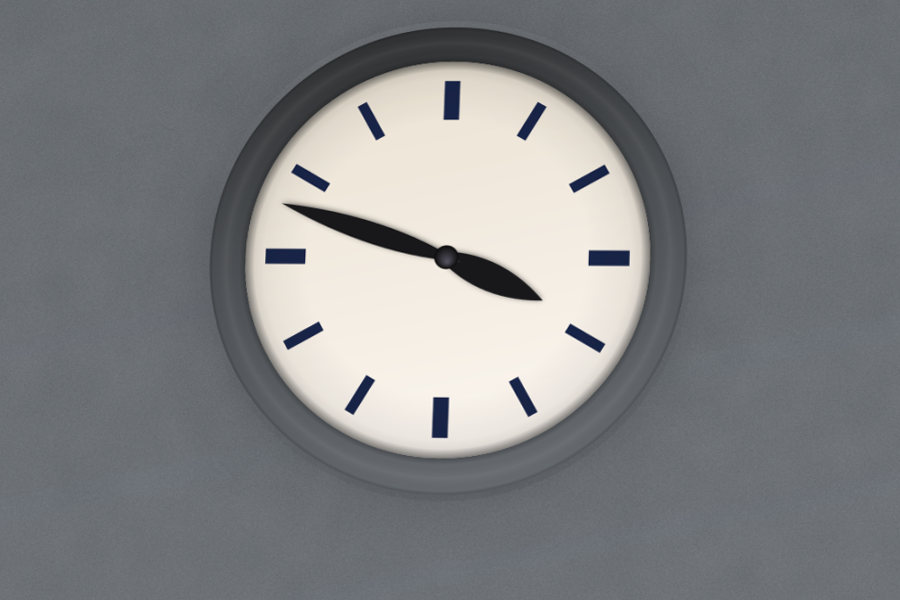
3:48
